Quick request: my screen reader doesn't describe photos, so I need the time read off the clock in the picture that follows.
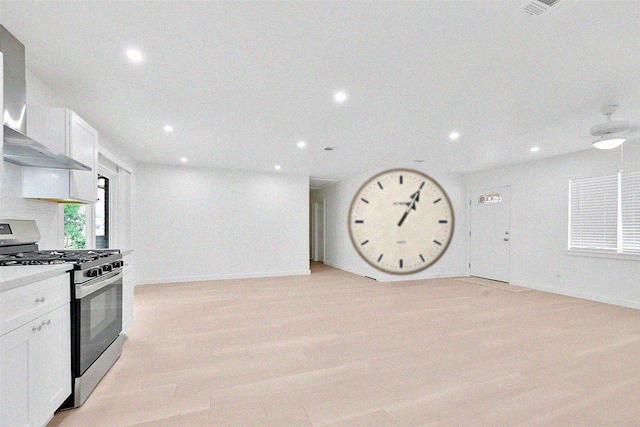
1:05
